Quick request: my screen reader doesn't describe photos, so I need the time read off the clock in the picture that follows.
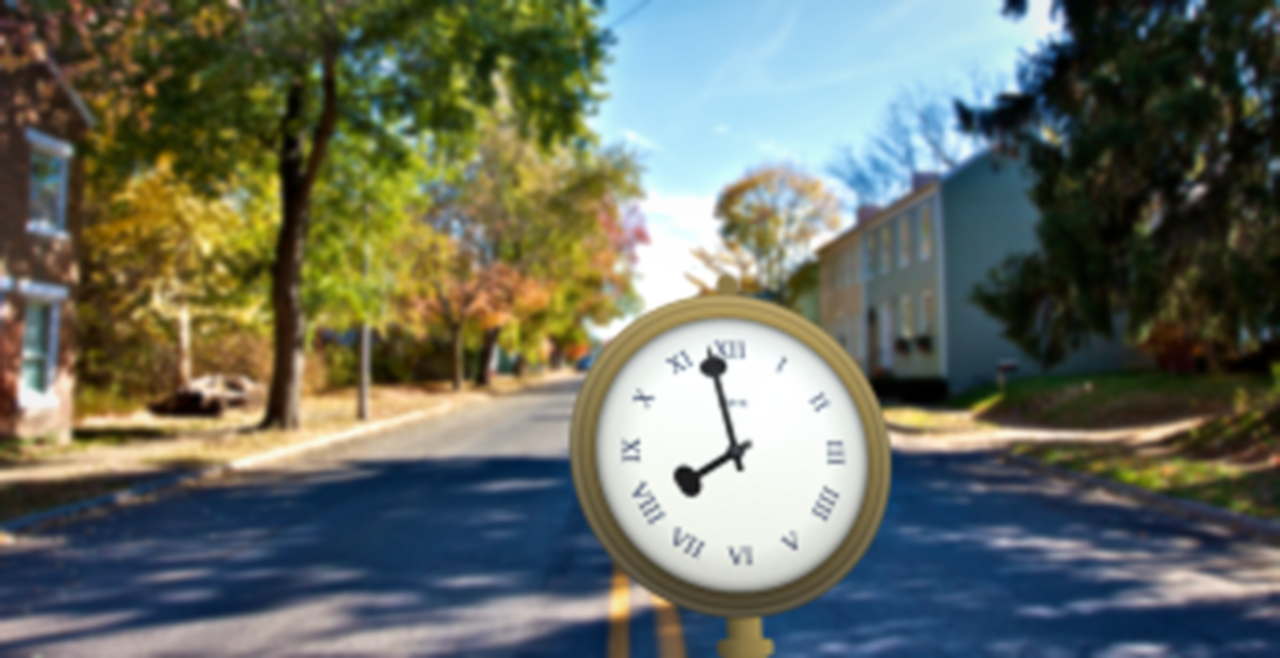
7:58
